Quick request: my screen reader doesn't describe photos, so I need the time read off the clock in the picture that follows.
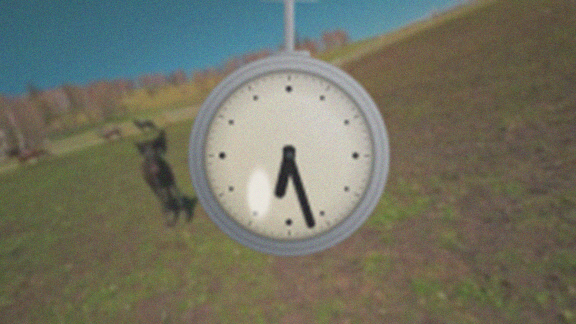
6:27
